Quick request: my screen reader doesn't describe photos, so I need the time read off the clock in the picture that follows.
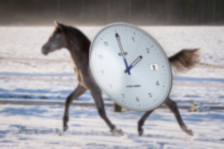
2:00
